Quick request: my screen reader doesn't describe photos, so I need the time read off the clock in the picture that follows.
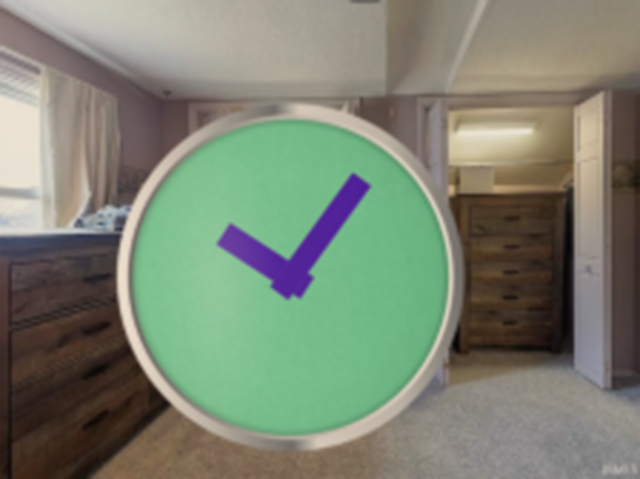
10:06
